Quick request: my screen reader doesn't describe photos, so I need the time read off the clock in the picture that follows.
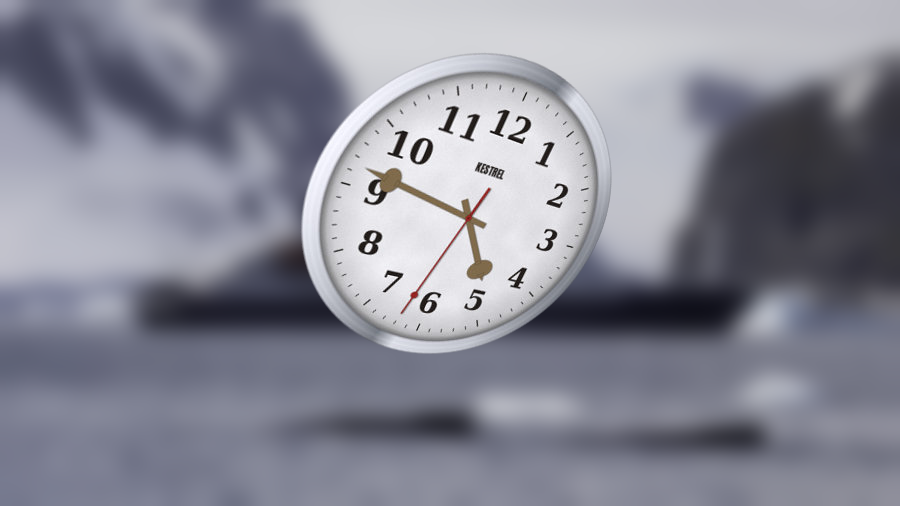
4:46:32
